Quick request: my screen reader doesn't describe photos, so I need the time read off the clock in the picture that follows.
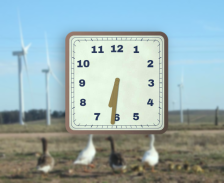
6:31
